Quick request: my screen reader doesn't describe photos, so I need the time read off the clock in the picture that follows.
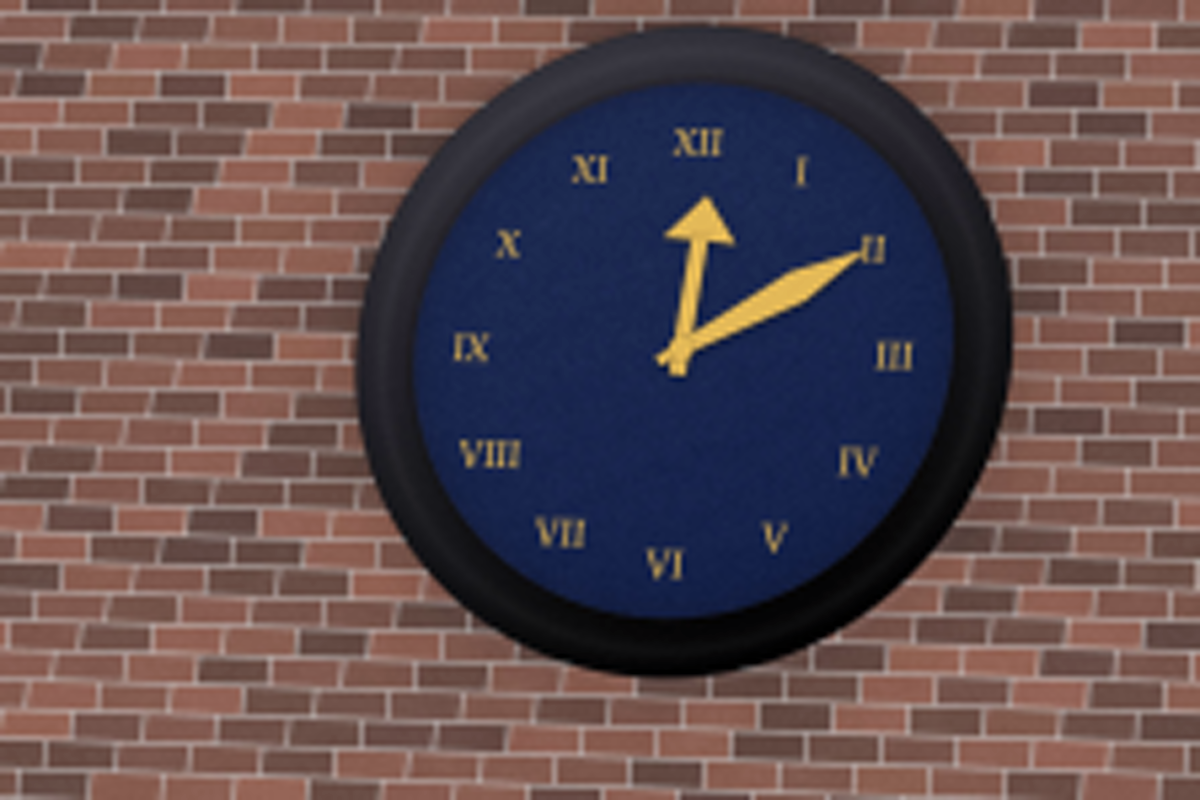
12:10
